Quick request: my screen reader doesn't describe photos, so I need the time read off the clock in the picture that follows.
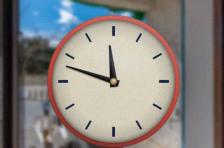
11:48
